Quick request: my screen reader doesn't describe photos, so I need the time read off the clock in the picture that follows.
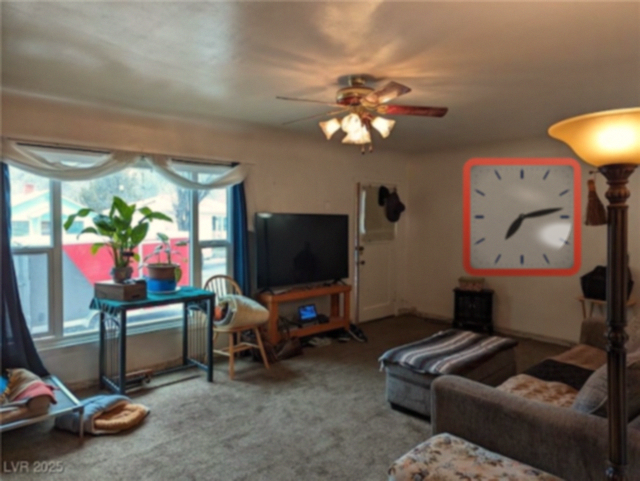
7:13
